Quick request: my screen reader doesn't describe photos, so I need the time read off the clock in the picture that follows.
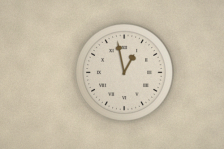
12:58
